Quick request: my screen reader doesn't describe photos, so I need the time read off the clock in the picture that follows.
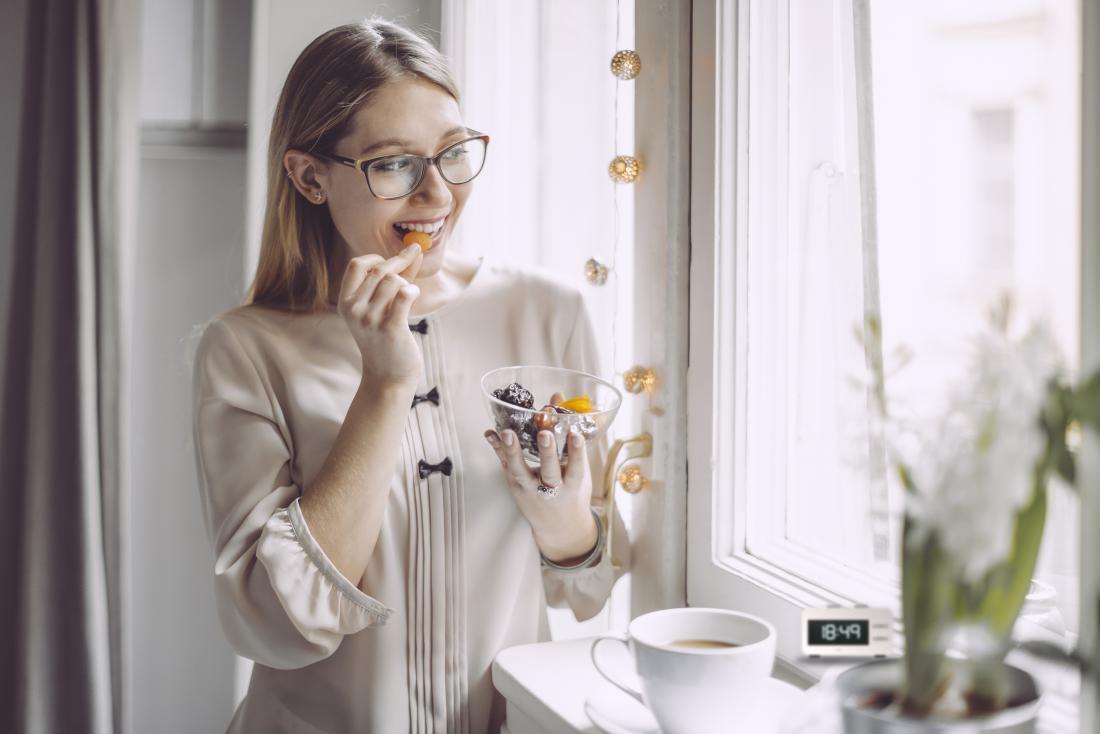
18:49
